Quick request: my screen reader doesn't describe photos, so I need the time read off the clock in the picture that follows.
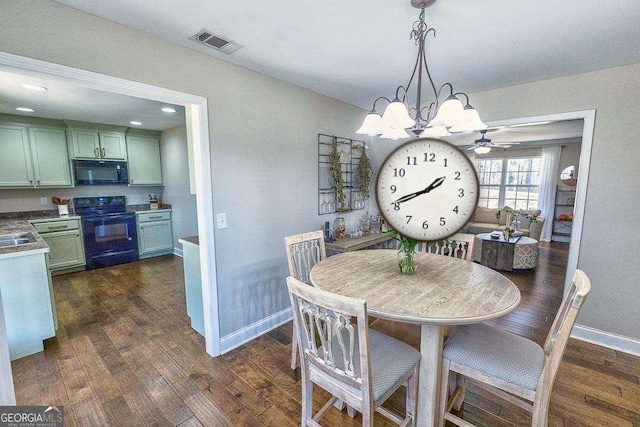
1:41
